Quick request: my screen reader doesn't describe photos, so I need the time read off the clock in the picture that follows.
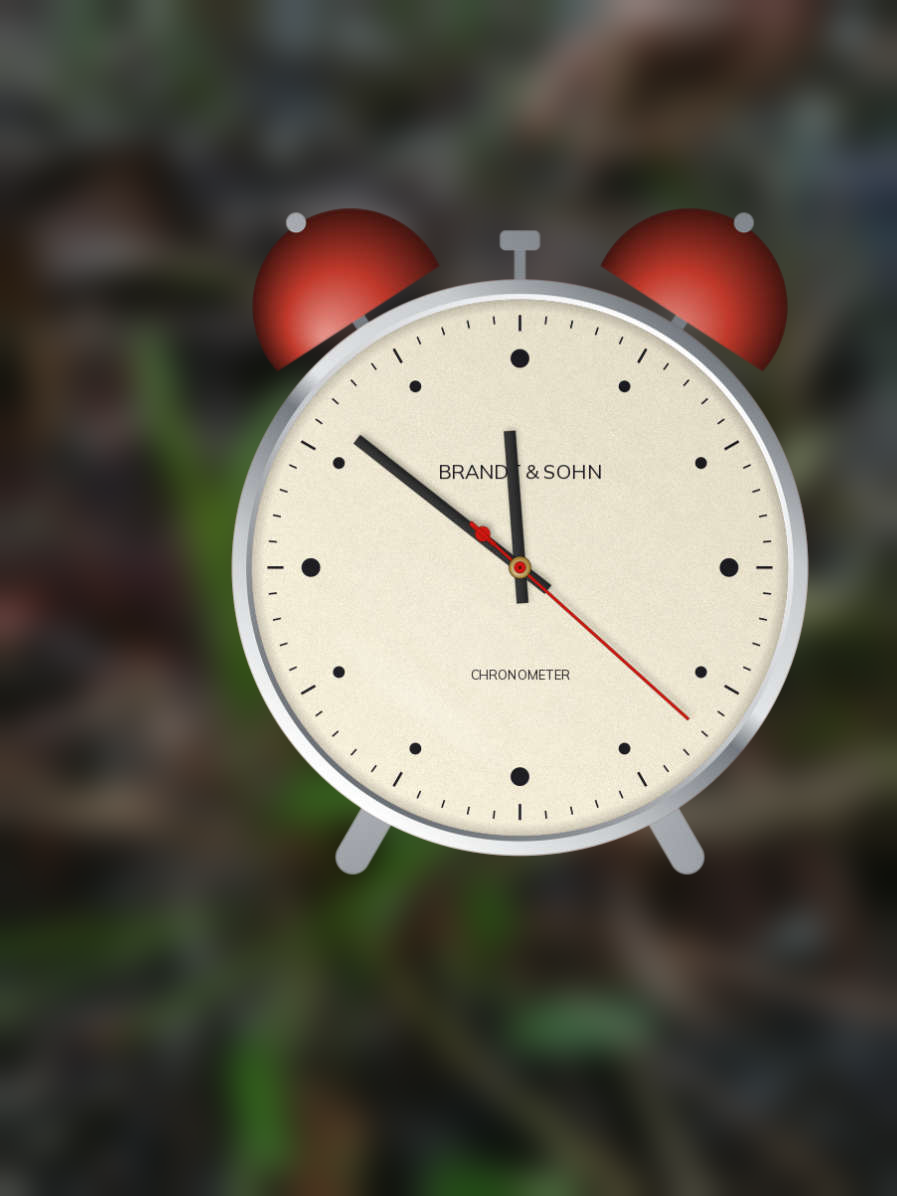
11:51:22
